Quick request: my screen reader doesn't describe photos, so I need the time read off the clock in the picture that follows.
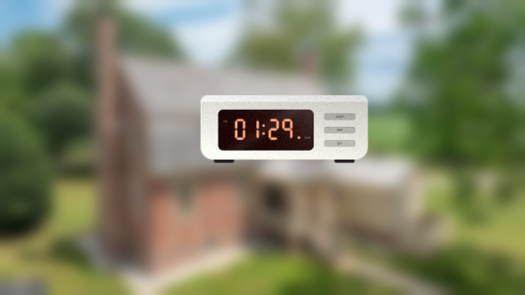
1:29
